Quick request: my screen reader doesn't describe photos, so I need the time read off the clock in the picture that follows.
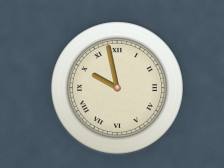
9:58
